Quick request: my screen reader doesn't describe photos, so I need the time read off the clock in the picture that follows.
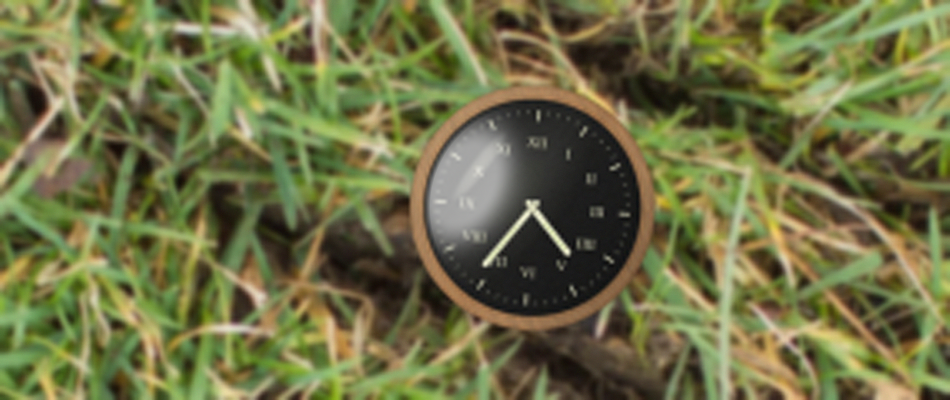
4:36
